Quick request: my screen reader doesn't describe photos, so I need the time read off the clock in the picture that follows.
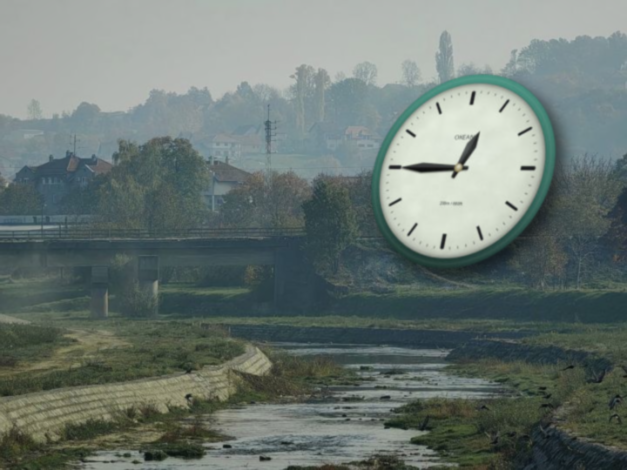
12:45
